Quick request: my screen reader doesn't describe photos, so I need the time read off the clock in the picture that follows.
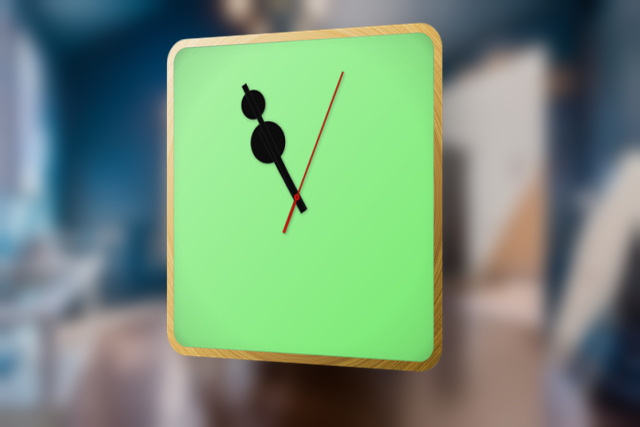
10:55:04
